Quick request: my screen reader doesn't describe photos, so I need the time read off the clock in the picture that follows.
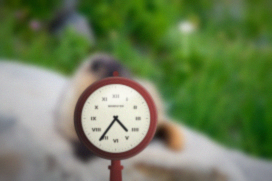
4:36
